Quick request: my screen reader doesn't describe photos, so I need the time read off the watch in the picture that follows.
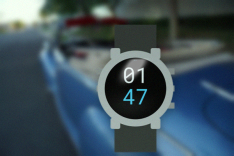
1:47
